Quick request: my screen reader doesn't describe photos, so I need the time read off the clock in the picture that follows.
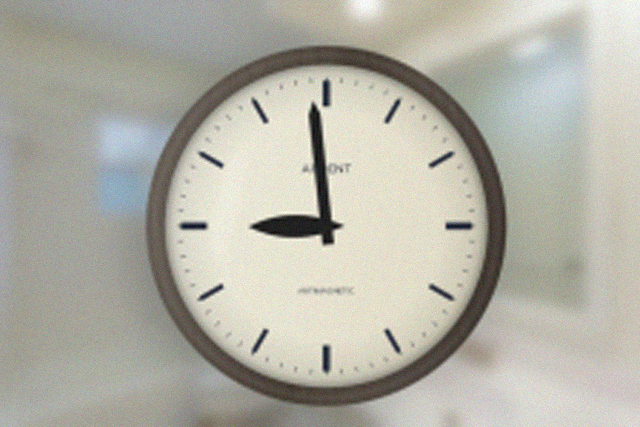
8:59
